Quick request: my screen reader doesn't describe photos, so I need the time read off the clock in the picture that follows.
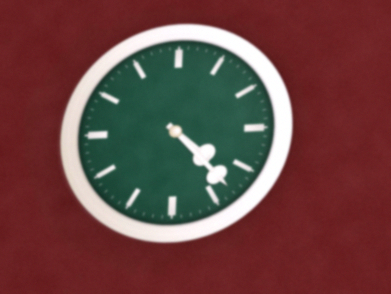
4:23
